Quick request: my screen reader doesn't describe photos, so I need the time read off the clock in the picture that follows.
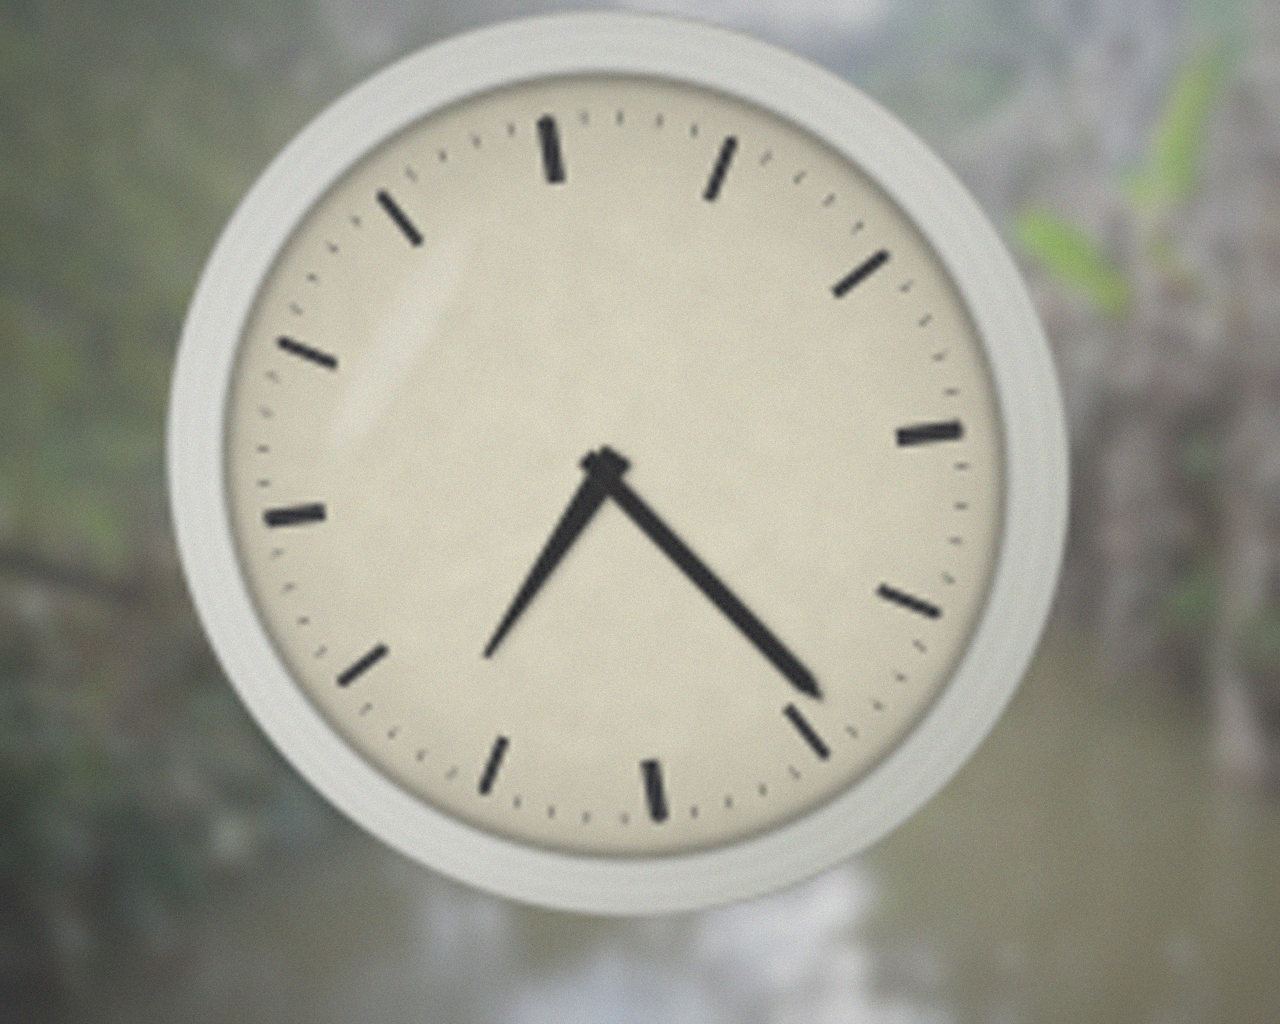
7:24
